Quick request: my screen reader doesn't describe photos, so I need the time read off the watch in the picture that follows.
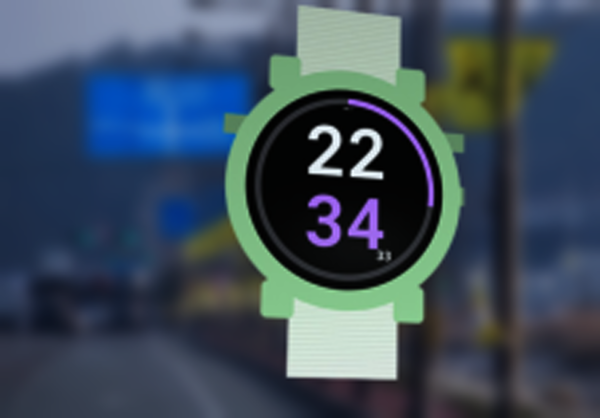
22:34
